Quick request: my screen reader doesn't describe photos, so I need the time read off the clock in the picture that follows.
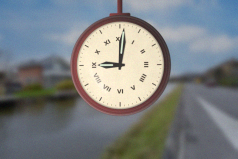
9:01
